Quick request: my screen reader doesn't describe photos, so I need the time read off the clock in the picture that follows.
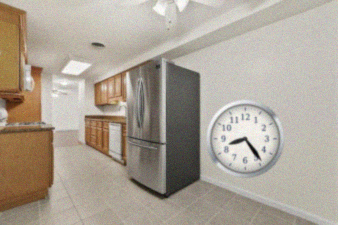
8:24
